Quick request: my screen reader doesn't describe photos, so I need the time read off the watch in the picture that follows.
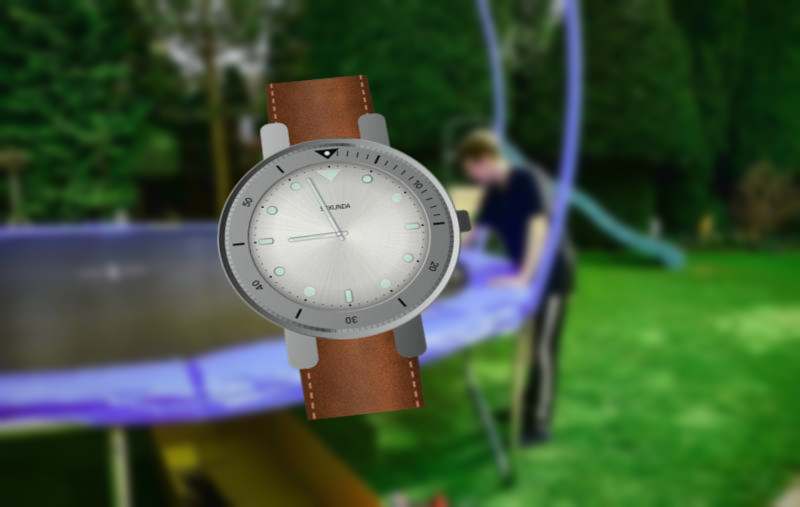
8:57
